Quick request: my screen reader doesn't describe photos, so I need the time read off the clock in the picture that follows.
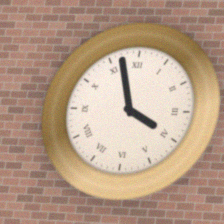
3:57
